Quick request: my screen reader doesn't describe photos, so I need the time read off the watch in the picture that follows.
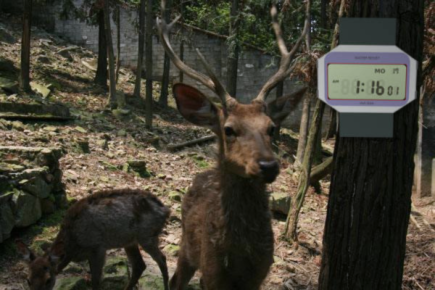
1:16:01
